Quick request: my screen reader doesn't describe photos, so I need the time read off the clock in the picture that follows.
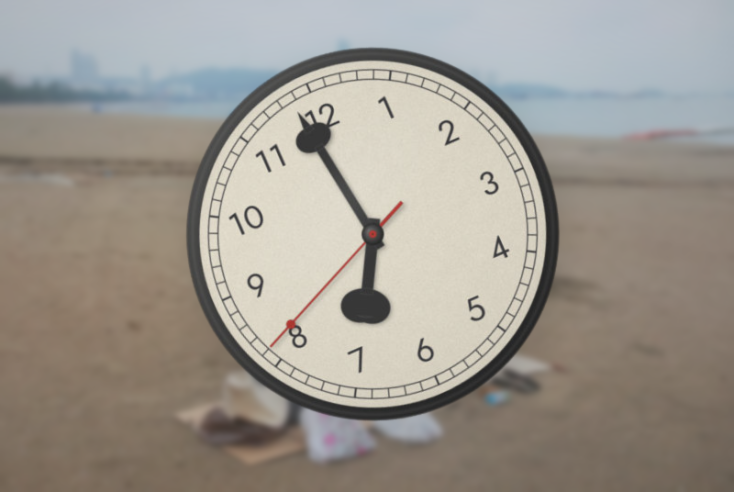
6:58:41
